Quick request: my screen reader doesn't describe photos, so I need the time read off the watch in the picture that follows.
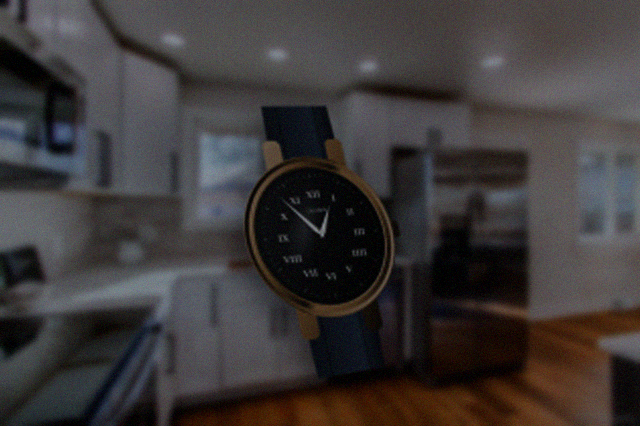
12:53
